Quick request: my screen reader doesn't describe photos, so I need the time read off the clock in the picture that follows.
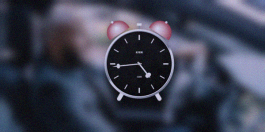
4:44
